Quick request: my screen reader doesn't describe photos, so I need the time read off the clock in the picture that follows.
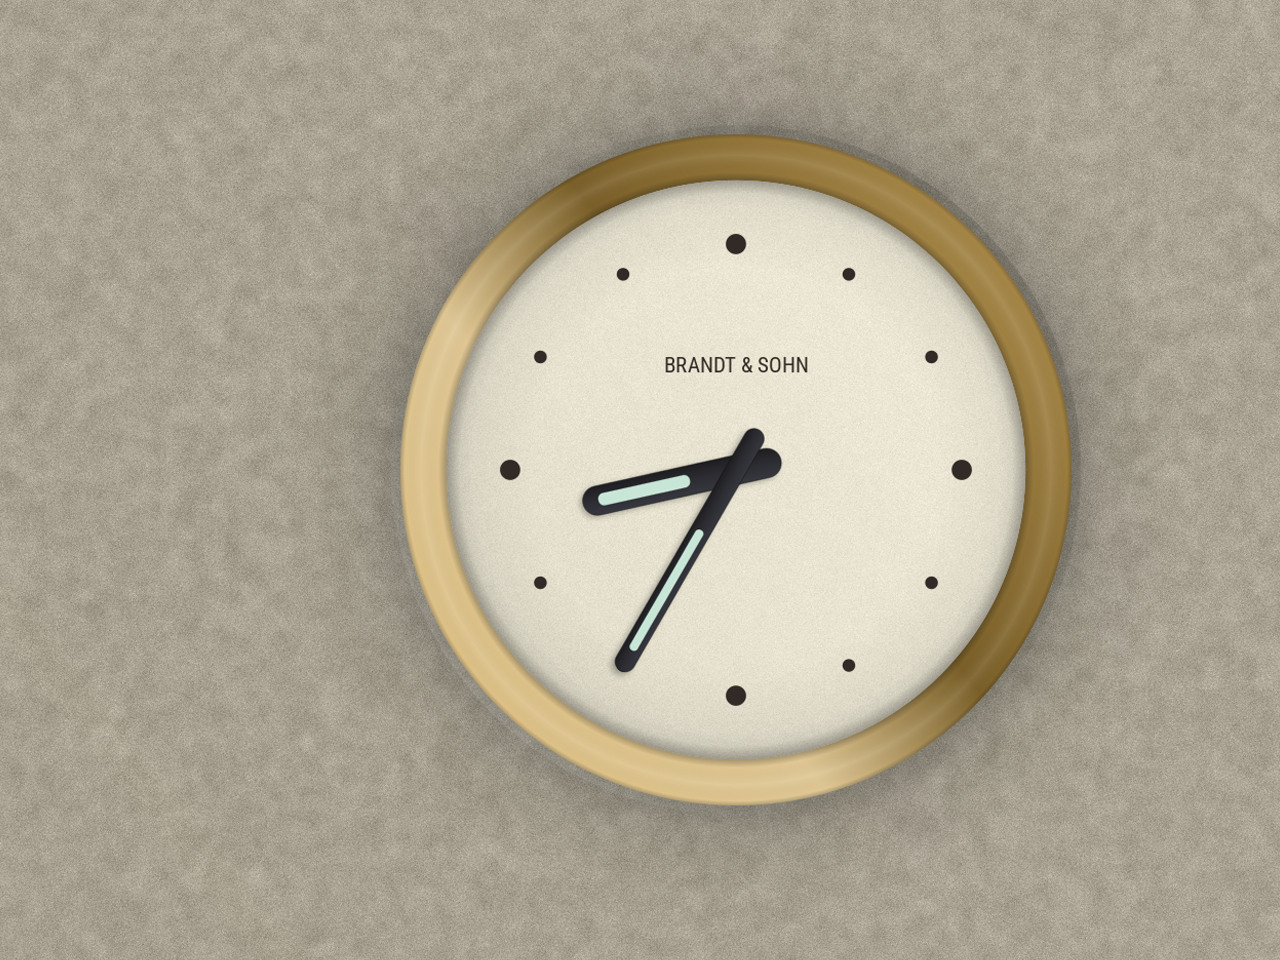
8:35
